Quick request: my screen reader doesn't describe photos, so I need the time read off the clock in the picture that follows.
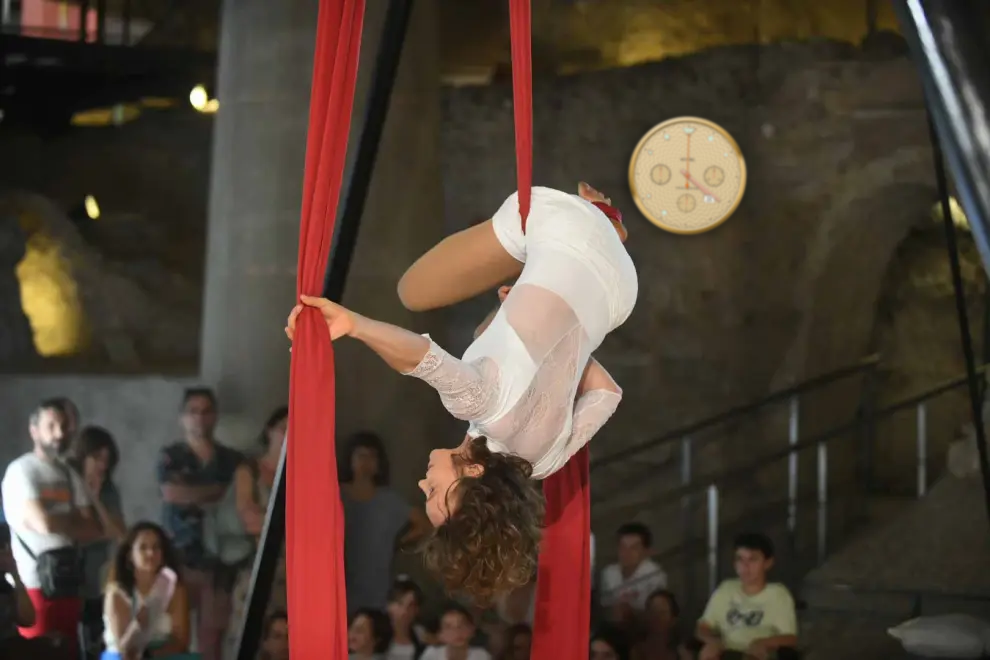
4:21
